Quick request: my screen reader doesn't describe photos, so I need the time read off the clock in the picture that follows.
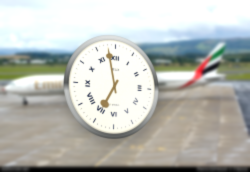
6:58
